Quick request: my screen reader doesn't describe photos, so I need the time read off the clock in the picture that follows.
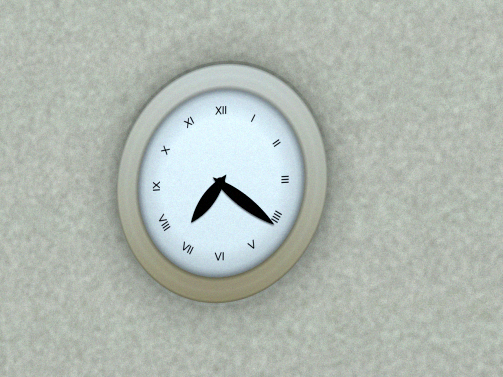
7:21
